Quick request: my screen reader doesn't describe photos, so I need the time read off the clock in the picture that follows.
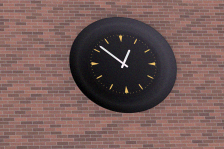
12:52
